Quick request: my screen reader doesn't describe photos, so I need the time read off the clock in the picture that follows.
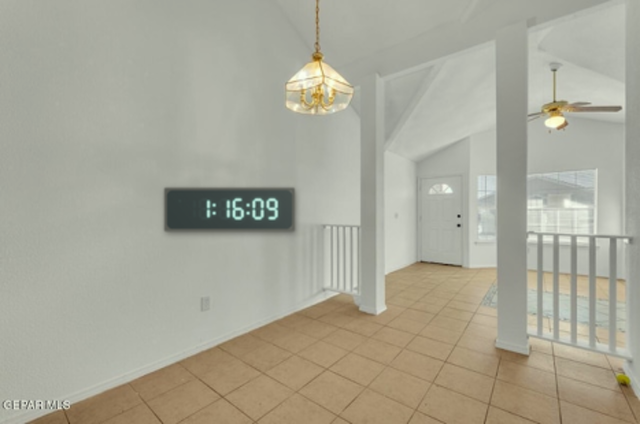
1:16:09
